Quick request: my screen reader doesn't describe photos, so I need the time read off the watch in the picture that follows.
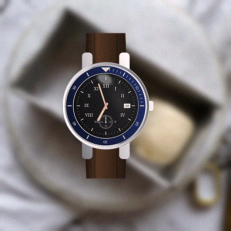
6:57
